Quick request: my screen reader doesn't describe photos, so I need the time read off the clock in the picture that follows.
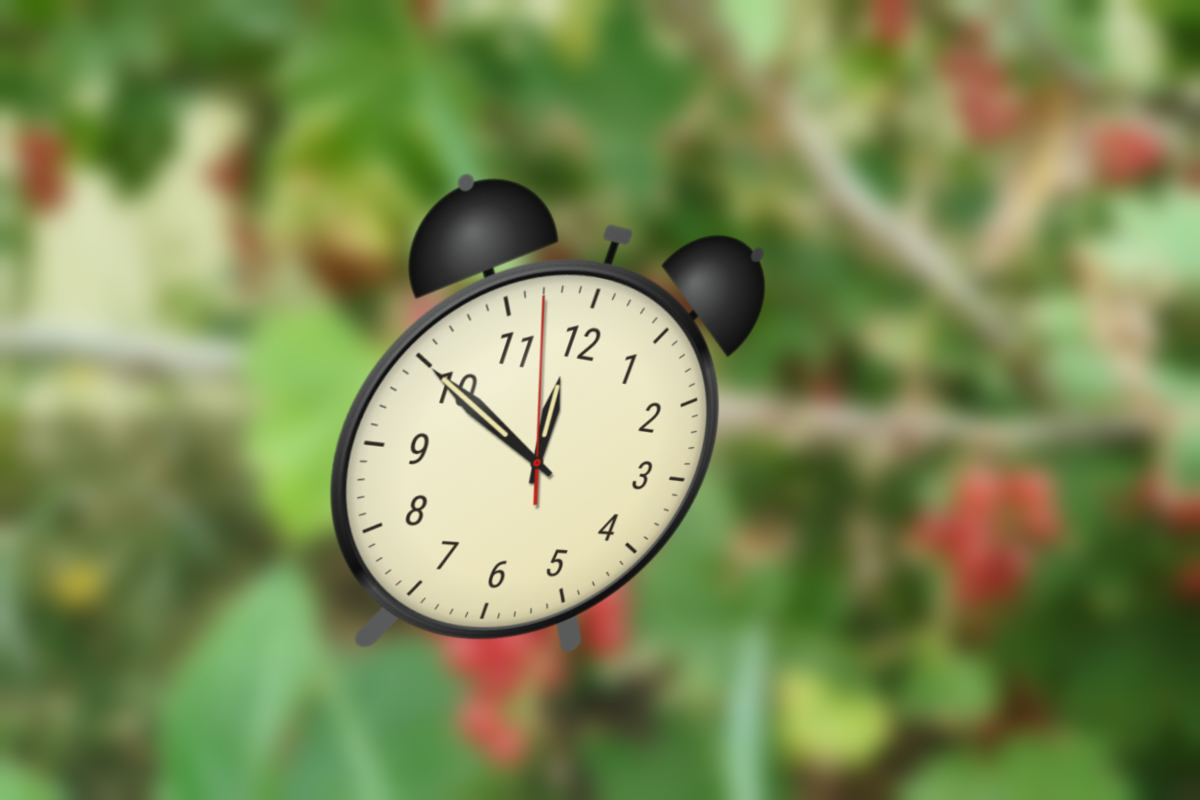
11:49:57
